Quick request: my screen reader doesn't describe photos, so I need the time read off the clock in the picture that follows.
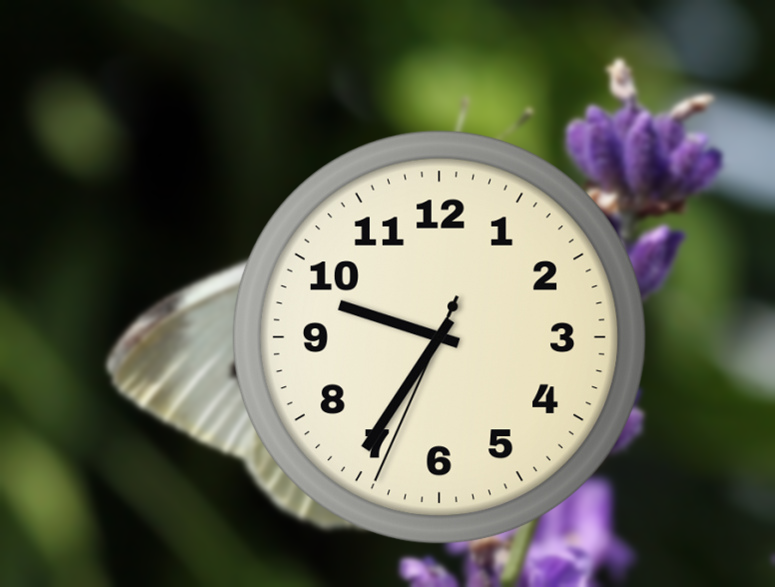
9:35:34
